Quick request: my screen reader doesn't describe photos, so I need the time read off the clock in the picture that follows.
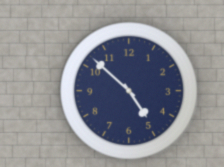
4:52
